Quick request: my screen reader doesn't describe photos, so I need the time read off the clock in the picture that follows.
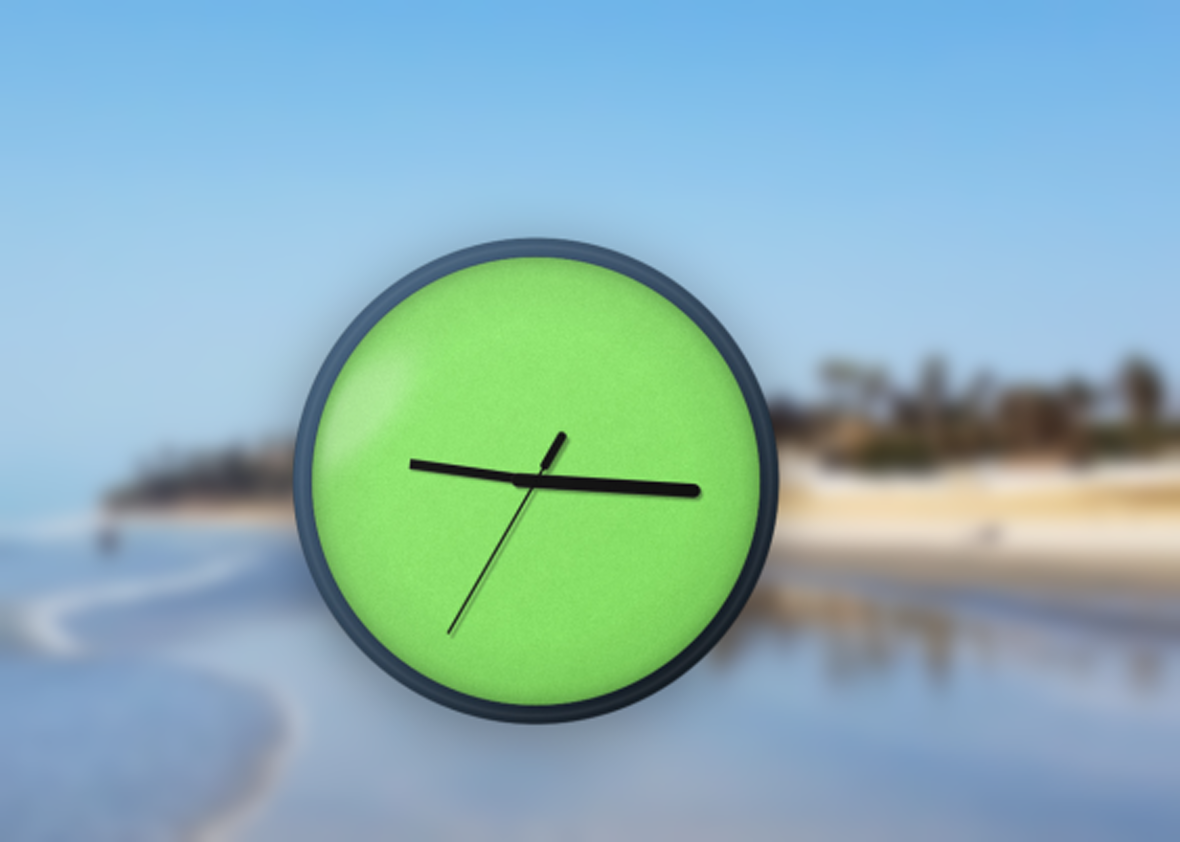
9:15:35
